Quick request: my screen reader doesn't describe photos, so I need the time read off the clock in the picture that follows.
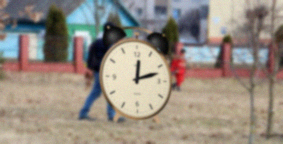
12:12
